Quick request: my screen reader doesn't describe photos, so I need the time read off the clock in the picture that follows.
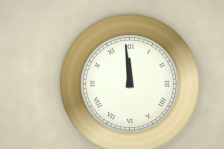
11:59
